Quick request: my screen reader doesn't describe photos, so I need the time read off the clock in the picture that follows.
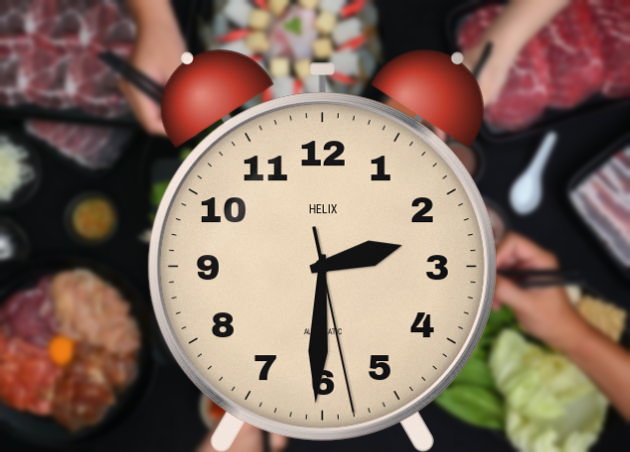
2:30:28
